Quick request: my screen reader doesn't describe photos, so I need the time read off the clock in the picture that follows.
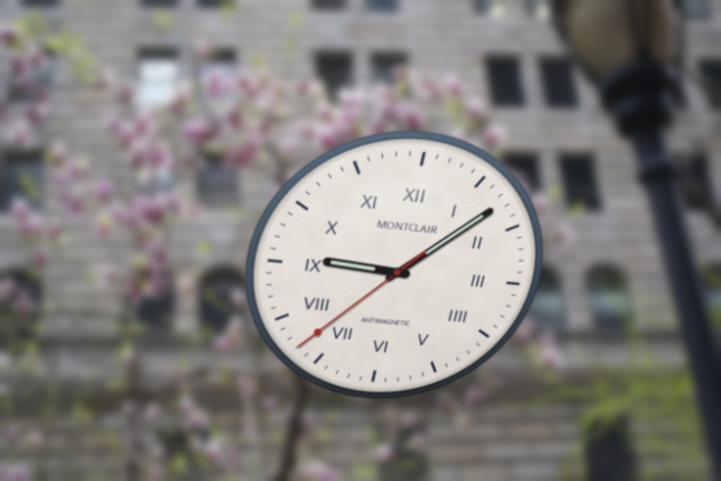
9:07:37
